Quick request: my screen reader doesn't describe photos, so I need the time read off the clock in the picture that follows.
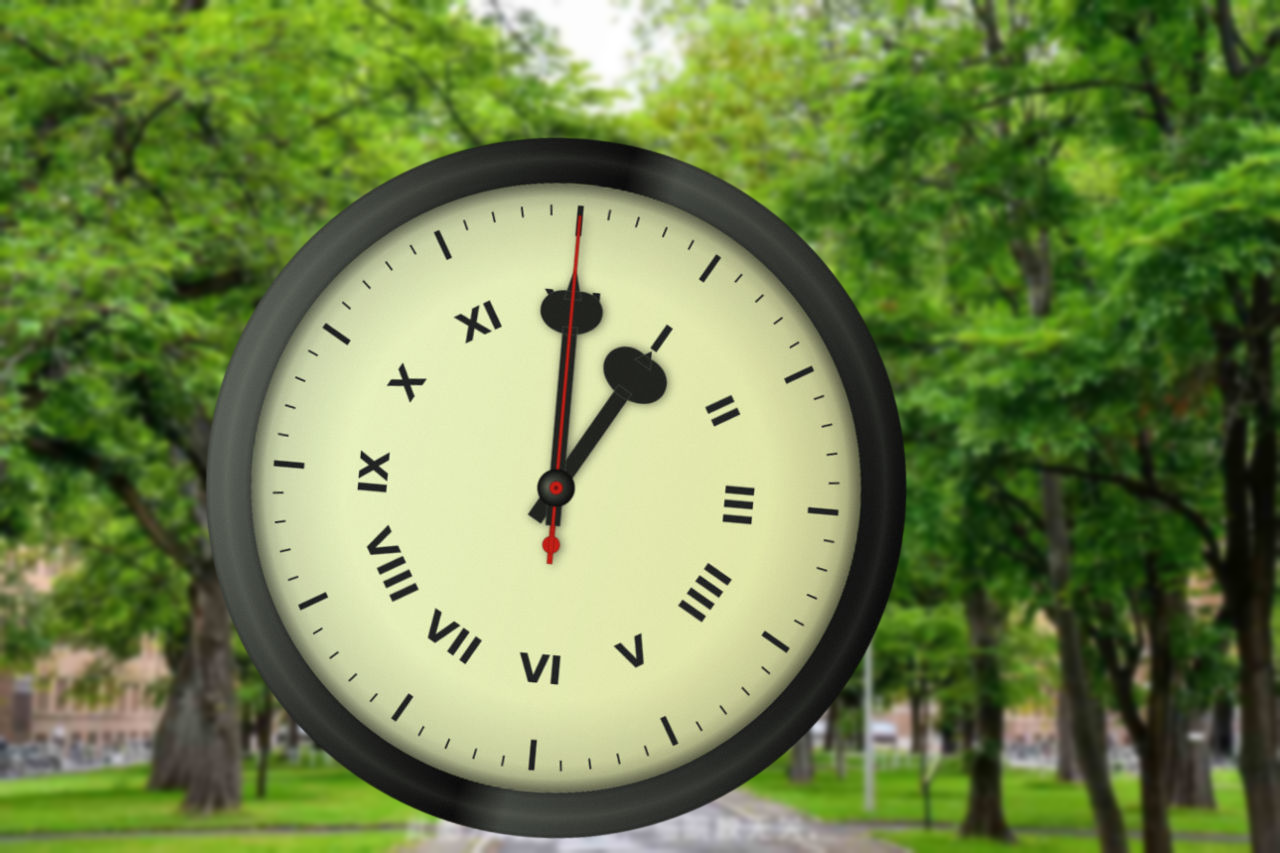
1:00:00
